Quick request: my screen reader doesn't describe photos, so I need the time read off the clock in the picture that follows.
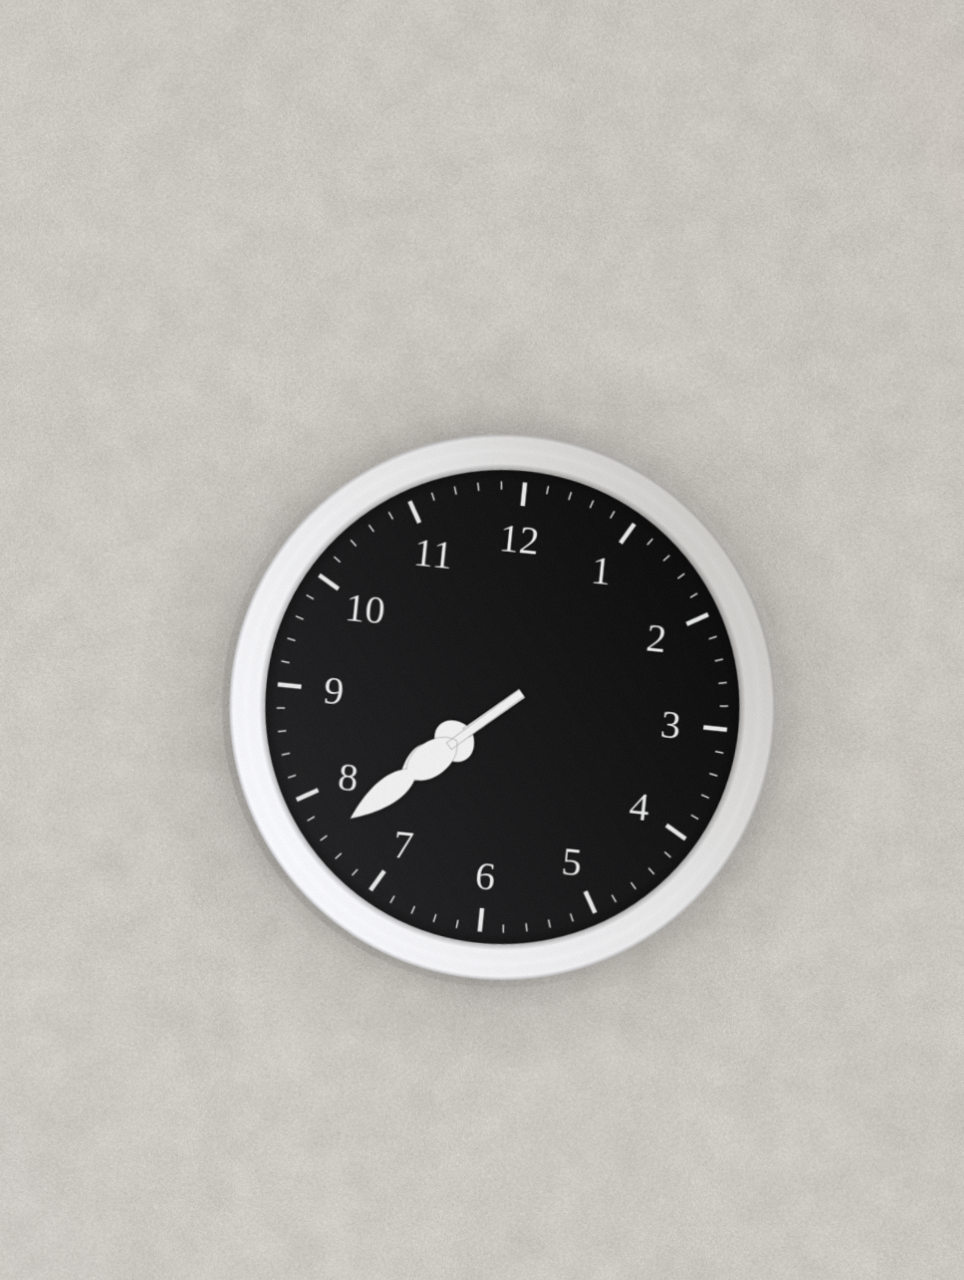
7:38
